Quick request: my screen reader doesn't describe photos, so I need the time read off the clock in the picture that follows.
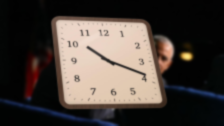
10:19
